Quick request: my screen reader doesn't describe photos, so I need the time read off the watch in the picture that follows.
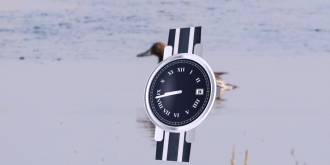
8:43
